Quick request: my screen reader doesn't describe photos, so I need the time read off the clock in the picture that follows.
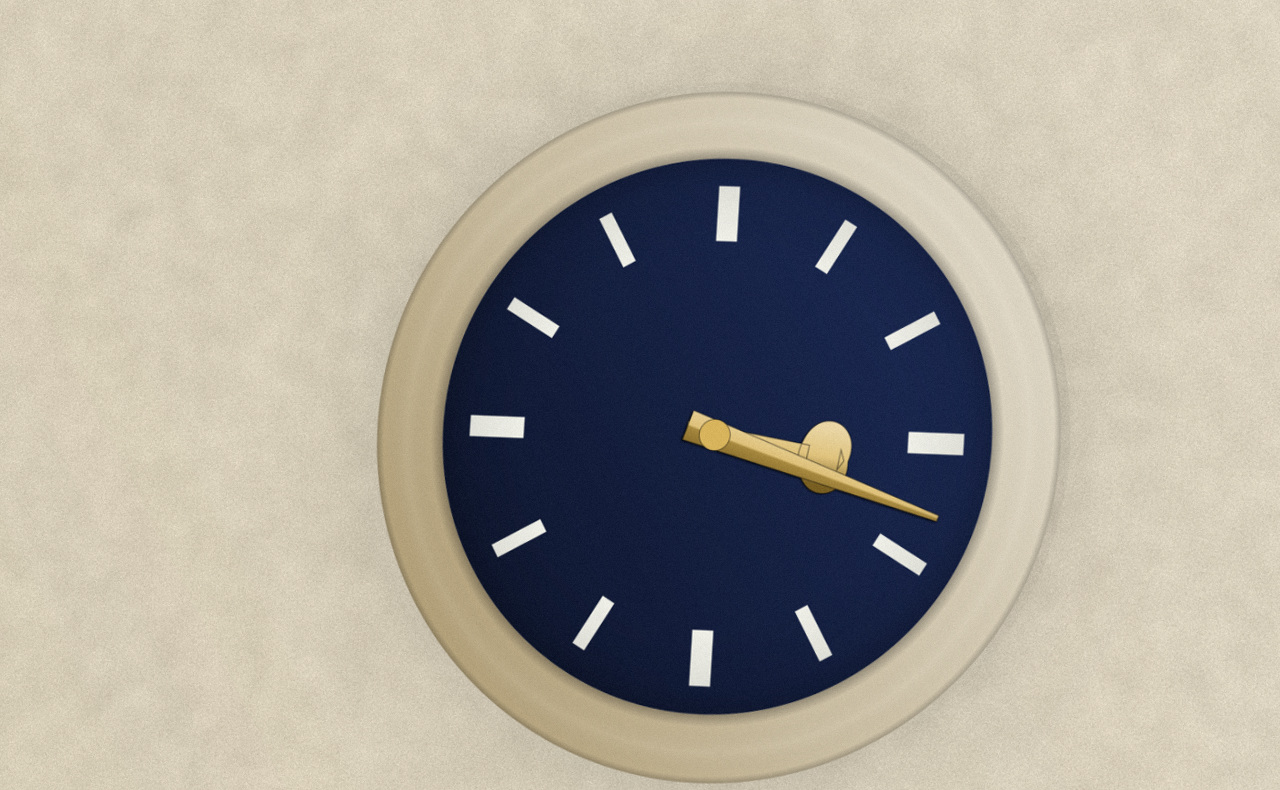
3:18
